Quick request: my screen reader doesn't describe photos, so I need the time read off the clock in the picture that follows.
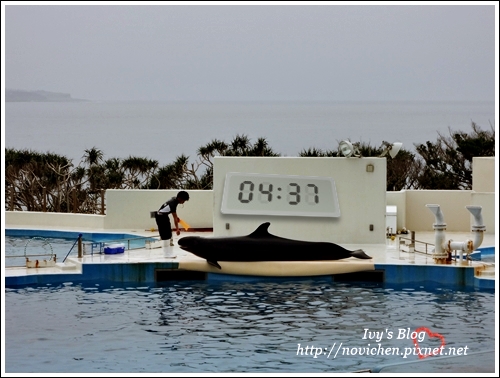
4:37
